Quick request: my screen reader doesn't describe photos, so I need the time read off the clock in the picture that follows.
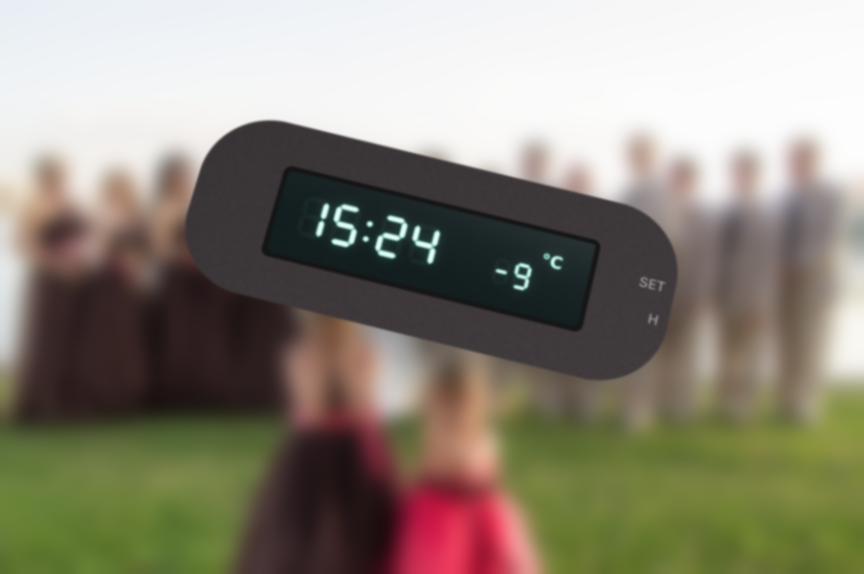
15:24
